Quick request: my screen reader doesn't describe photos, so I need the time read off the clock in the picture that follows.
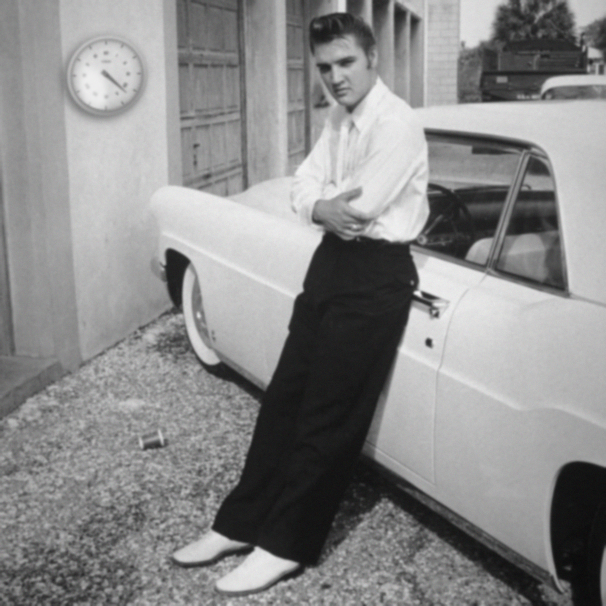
4:22
